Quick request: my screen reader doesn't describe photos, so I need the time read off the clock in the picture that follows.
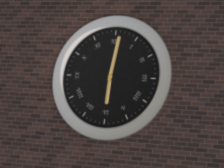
6:01
